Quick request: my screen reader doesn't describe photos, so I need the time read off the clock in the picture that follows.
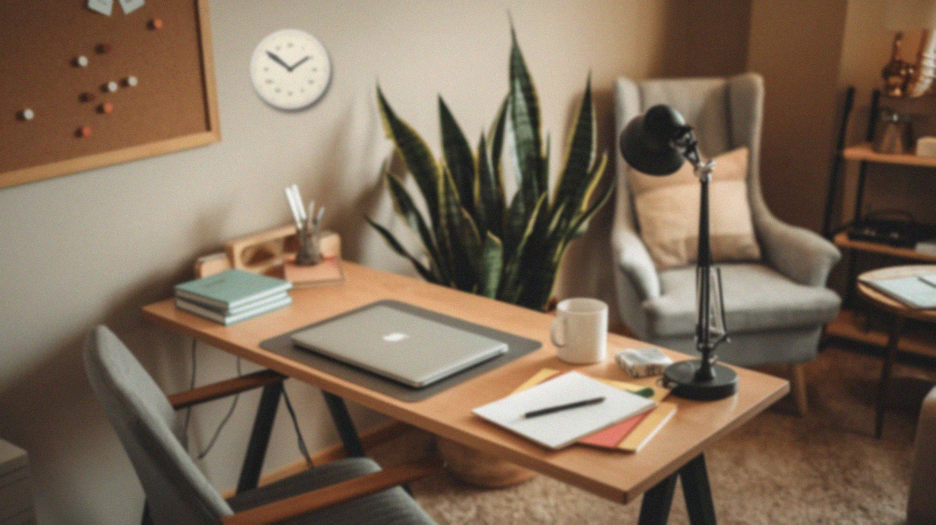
1:51
